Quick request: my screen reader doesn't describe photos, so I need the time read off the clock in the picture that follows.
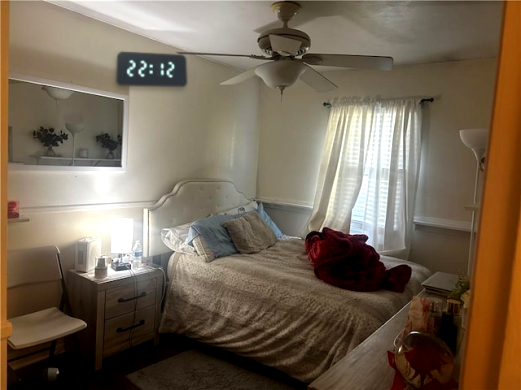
22:12
